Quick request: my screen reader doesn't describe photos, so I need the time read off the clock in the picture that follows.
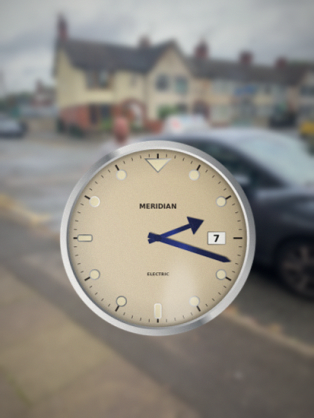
2:18
